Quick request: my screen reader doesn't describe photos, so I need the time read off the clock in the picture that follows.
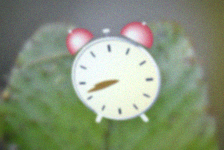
8:42
